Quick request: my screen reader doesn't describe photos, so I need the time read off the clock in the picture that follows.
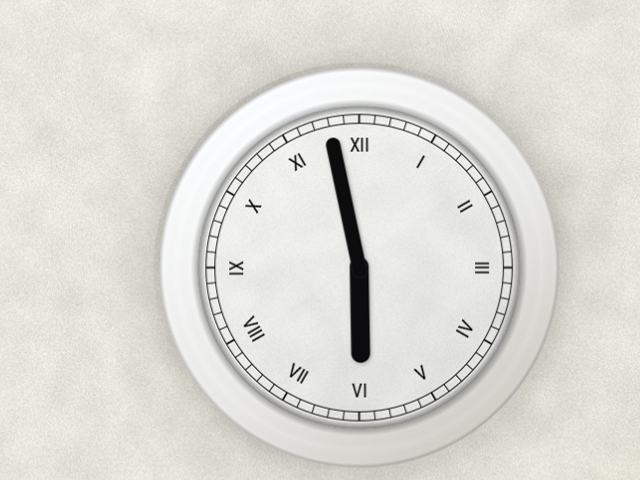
5:58
